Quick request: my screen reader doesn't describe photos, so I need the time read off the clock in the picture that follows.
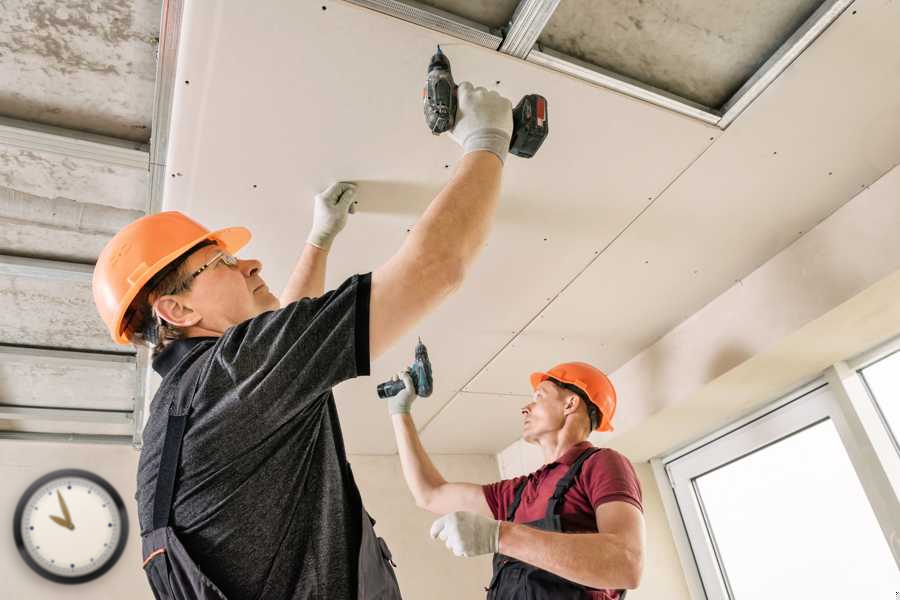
9:57
